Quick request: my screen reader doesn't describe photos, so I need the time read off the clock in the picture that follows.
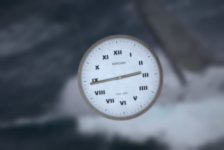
2:44
